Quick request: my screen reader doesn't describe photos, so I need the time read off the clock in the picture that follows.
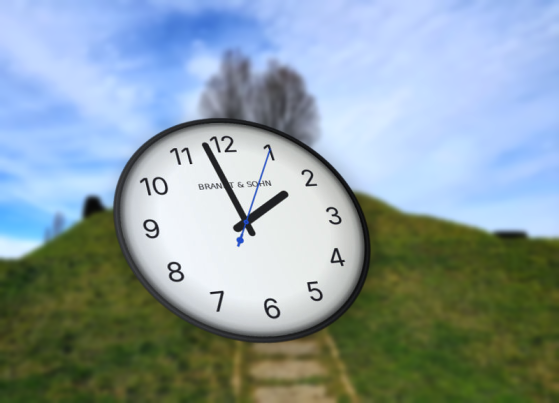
1:58:05
